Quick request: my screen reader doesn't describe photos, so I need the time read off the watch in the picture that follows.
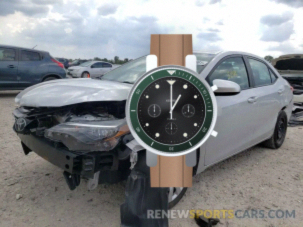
1:00
